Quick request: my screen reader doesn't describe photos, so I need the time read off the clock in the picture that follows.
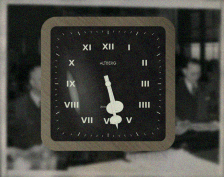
5:28
